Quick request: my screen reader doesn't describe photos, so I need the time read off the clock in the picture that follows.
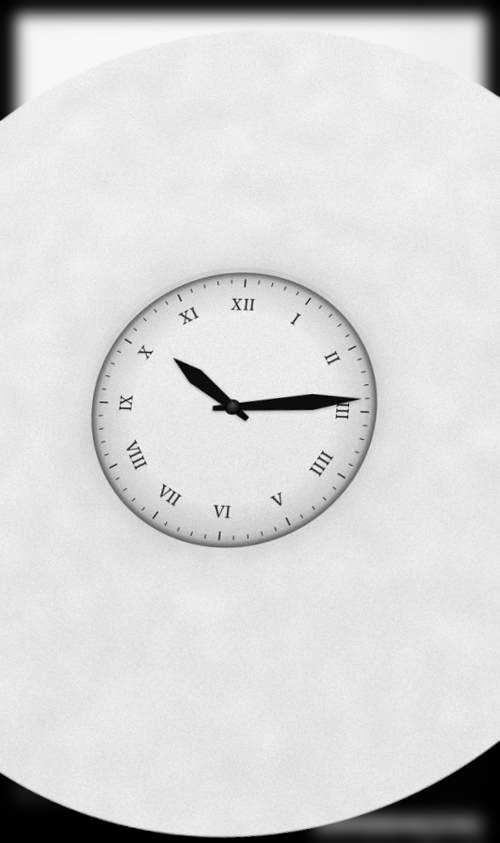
10:14
